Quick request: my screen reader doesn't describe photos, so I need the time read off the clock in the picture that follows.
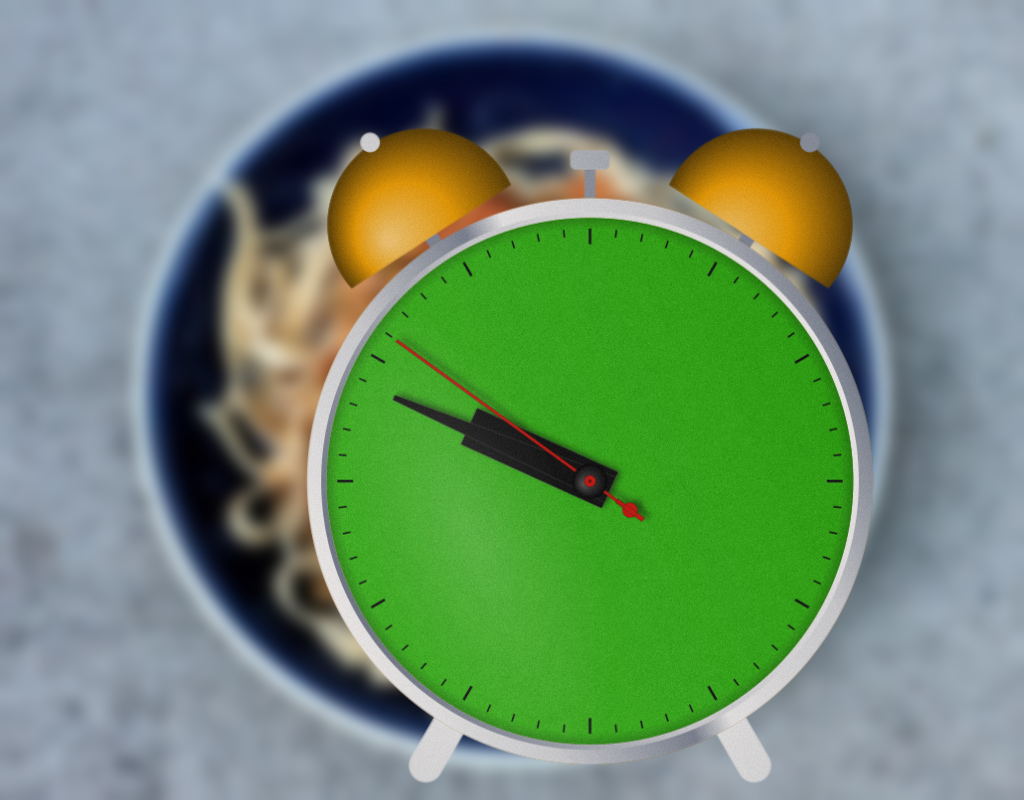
9:48:51
